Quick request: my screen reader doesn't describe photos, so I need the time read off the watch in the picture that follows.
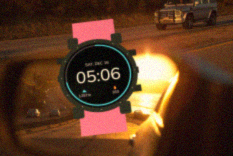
5:06
